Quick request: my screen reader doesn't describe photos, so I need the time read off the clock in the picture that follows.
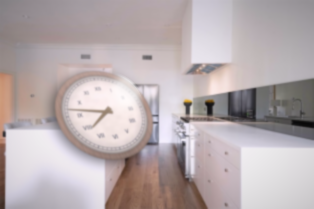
7:47
